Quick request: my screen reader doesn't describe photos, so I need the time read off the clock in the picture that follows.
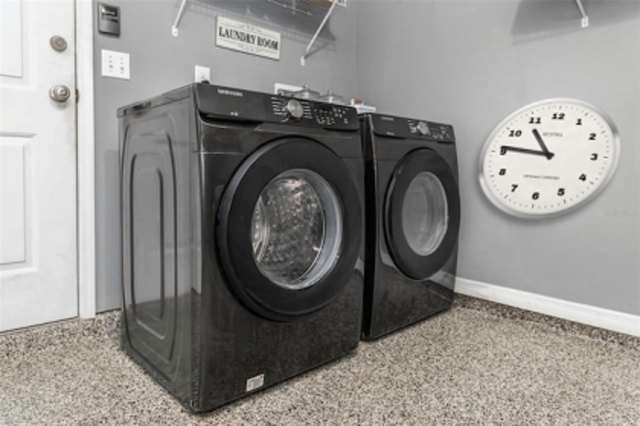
10:46
